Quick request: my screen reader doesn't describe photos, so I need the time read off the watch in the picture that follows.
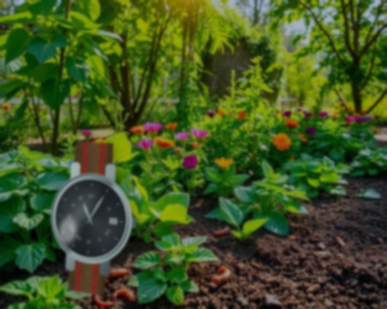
11:05
